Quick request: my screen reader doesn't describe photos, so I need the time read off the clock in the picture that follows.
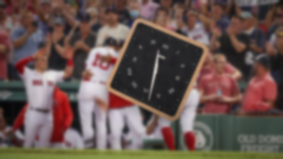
11:28
